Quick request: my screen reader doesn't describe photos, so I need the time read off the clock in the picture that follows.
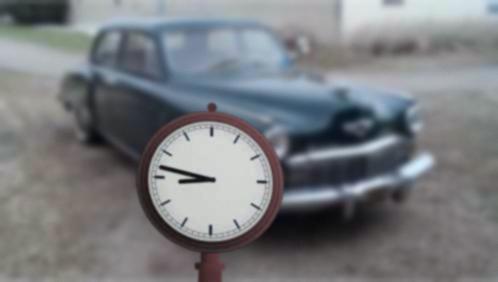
8:47
